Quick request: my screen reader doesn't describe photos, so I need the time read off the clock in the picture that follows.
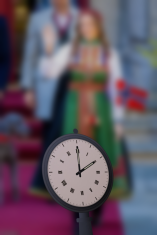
2:00
